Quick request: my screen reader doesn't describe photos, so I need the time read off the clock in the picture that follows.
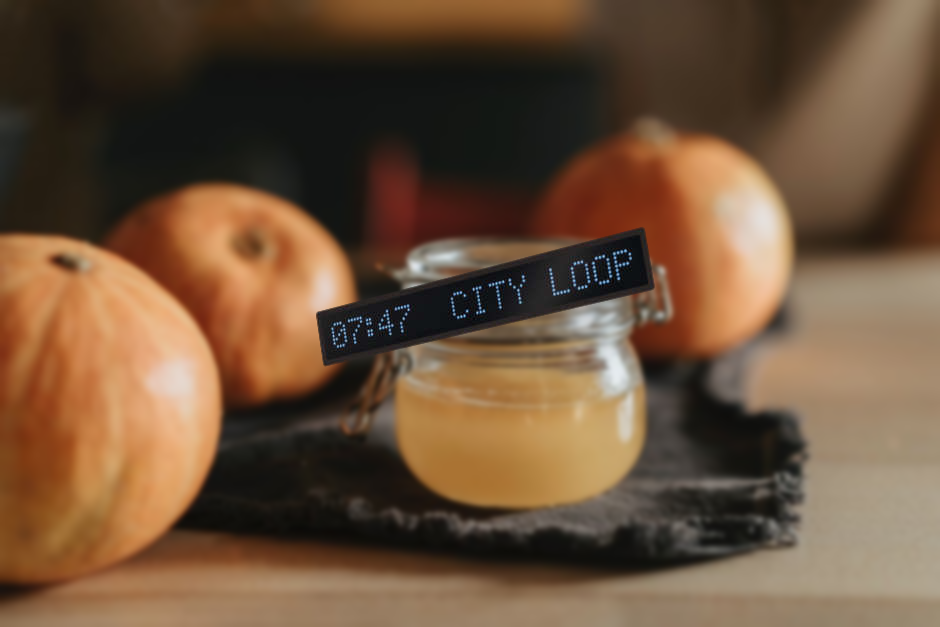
7:47
